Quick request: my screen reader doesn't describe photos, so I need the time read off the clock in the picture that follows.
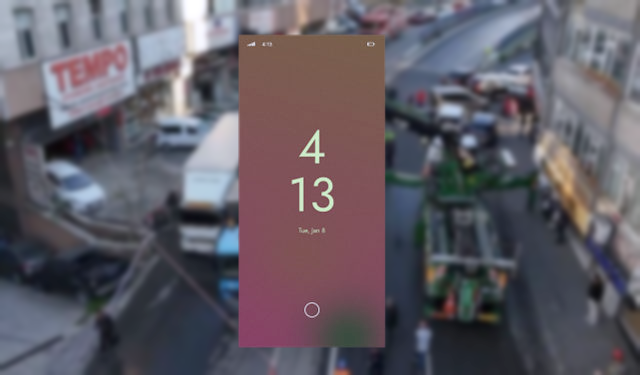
4:13
